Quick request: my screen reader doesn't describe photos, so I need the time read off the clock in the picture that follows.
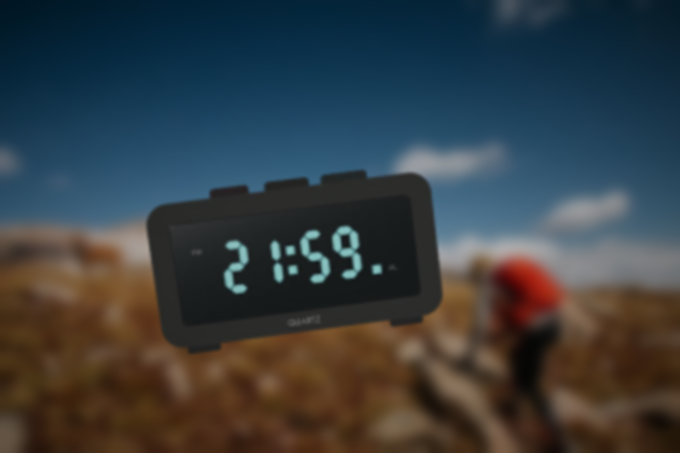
21:59
